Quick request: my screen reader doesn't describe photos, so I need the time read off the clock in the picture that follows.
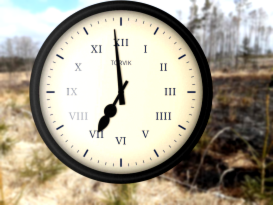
6:59
